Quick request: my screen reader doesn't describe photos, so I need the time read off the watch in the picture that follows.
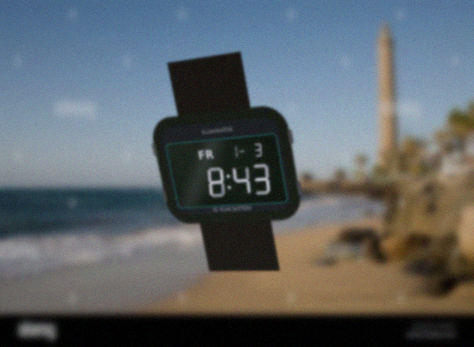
8:43
